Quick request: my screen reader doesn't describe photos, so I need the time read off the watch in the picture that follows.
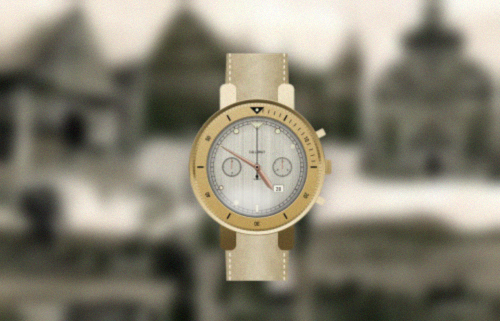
4:50
